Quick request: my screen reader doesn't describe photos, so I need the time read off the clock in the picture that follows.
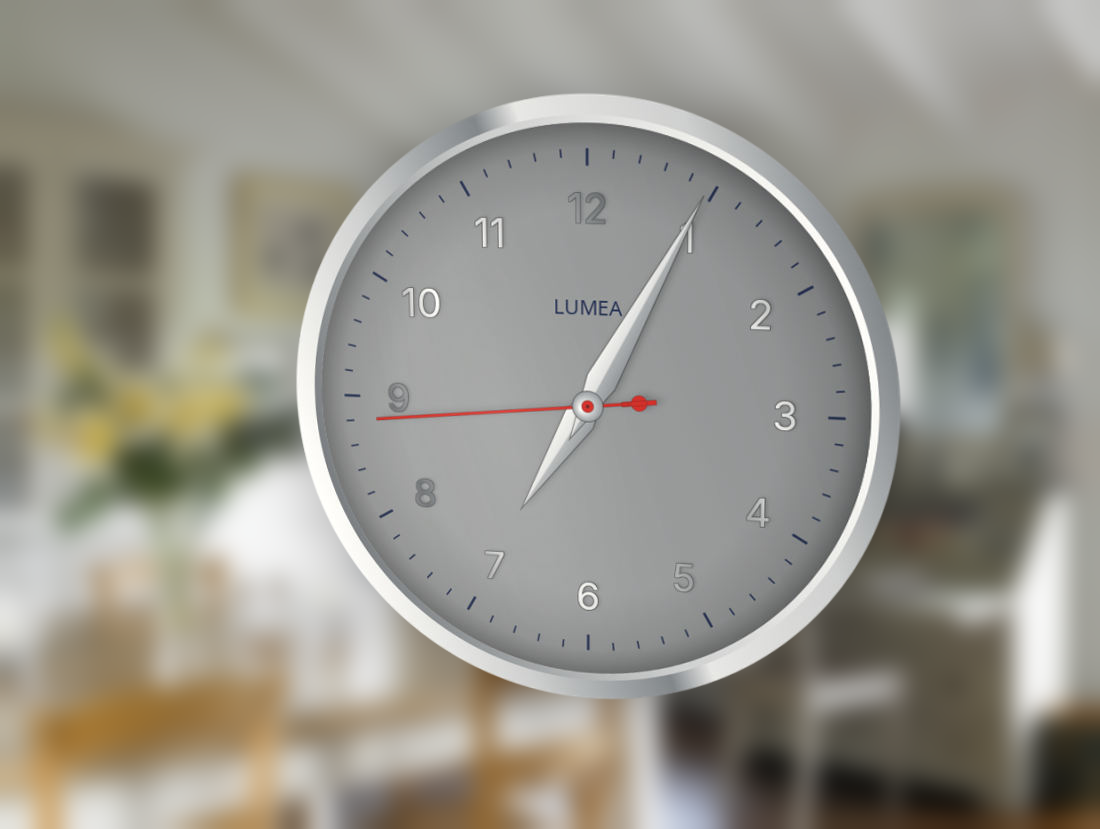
7:04:44
